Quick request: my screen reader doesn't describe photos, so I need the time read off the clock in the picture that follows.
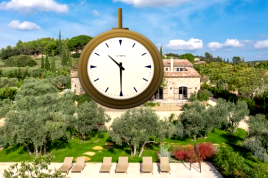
10:30
